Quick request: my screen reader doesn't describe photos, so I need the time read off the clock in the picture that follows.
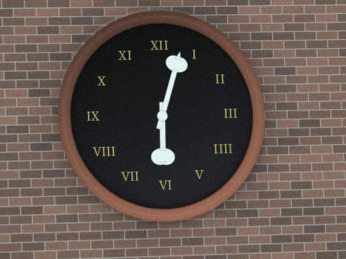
6:03
